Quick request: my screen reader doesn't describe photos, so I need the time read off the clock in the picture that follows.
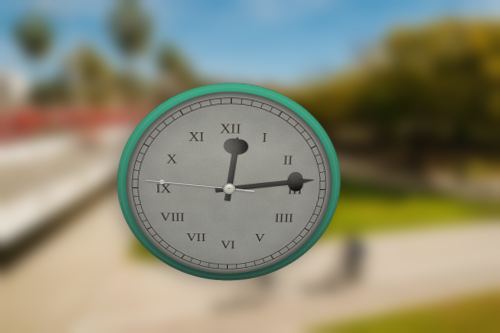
12:13:46
